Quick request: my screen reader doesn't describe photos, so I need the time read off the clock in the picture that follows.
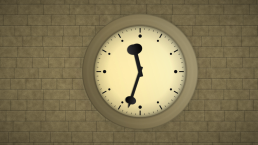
11:33
